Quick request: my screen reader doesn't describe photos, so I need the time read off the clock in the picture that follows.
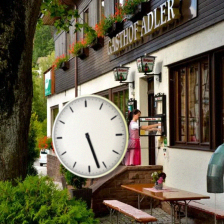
5:27
